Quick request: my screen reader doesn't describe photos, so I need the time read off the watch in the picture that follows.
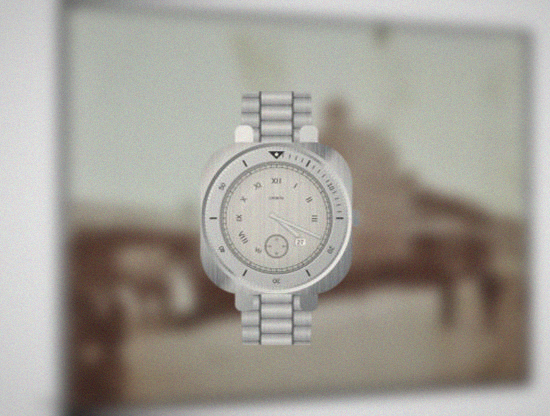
4:19
